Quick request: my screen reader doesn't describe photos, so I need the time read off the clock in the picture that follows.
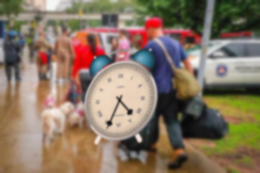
4:34
